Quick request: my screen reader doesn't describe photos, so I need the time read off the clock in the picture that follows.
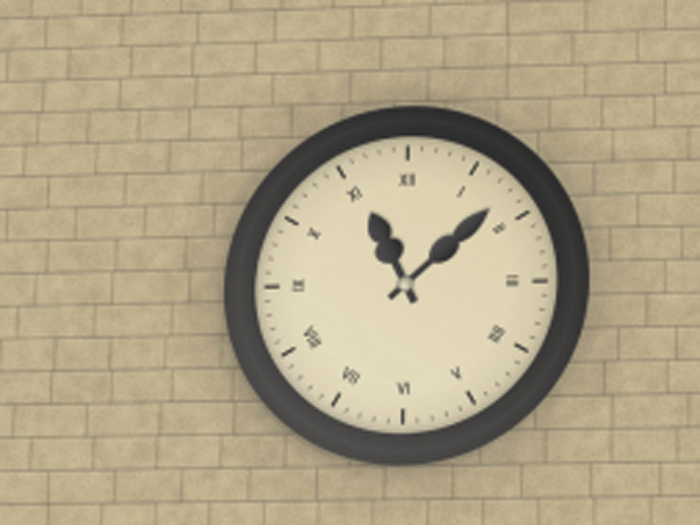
11:08
